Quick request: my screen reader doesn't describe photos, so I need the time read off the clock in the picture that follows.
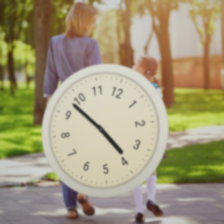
3:48
